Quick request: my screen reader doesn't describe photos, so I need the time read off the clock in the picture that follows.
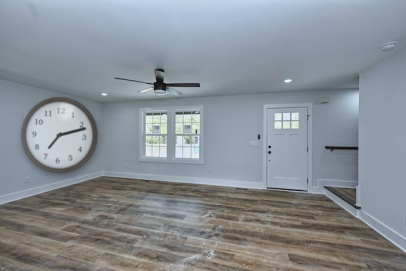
7:12
